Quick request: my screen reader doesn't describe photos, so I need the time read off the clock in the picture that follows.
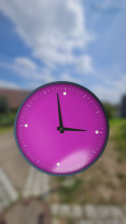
2:58
